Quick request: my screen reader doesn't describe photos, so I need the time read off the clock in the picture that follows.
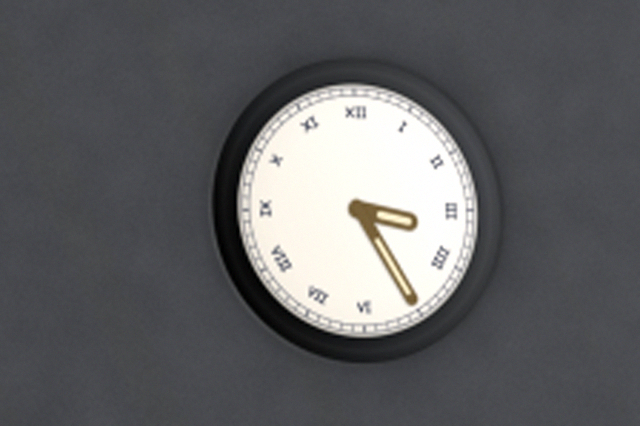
3:25
